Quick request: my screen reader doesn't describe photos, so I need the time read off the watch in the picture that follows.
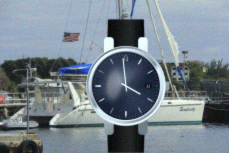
3:59
